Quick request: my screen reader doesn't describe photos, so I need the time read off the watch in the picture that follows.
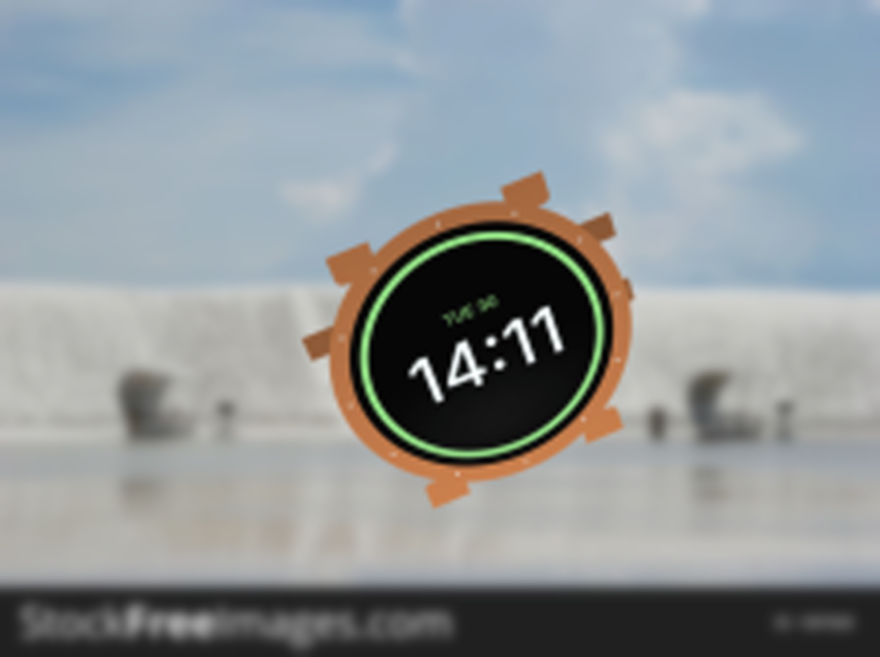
14:11
